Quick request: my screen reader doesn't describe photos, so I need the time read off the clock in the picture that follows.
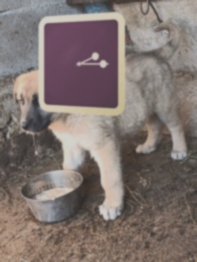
2:15
